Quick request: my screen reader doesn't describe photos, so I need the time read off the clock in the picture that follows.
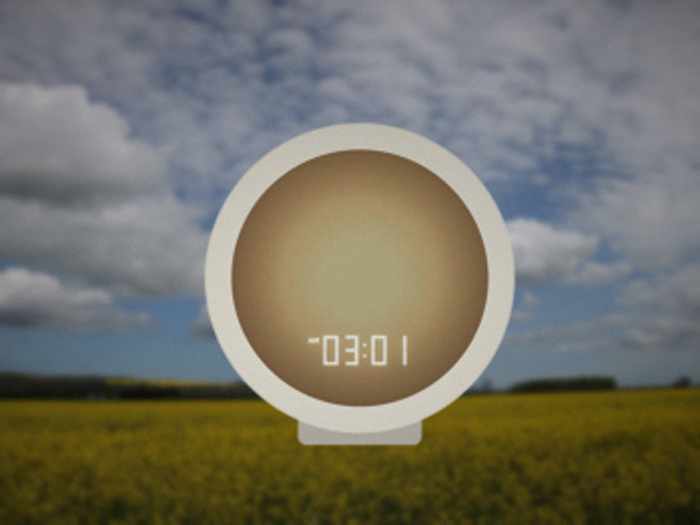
3:01
